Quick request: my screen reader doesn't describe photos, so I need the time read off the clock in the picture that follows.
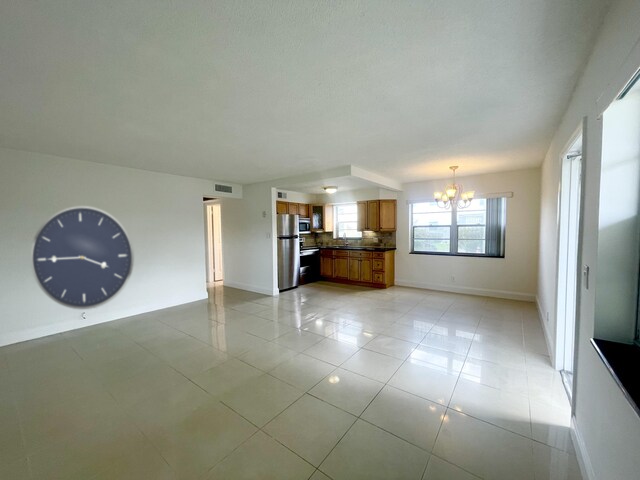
3:45
